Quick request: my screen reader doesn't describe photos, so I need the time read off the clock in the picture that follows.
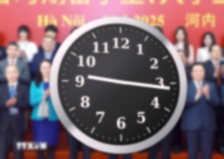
9:16
